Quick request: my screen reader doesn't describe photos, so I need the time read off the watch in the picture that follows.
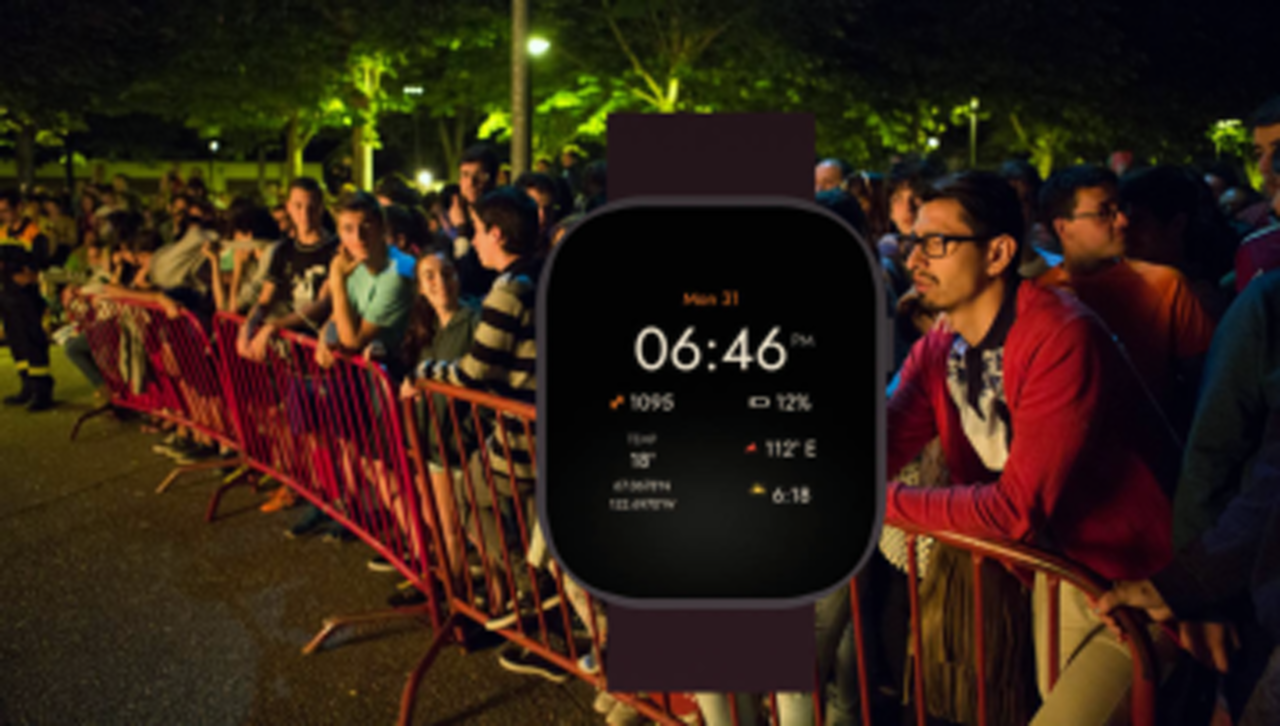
6:46
